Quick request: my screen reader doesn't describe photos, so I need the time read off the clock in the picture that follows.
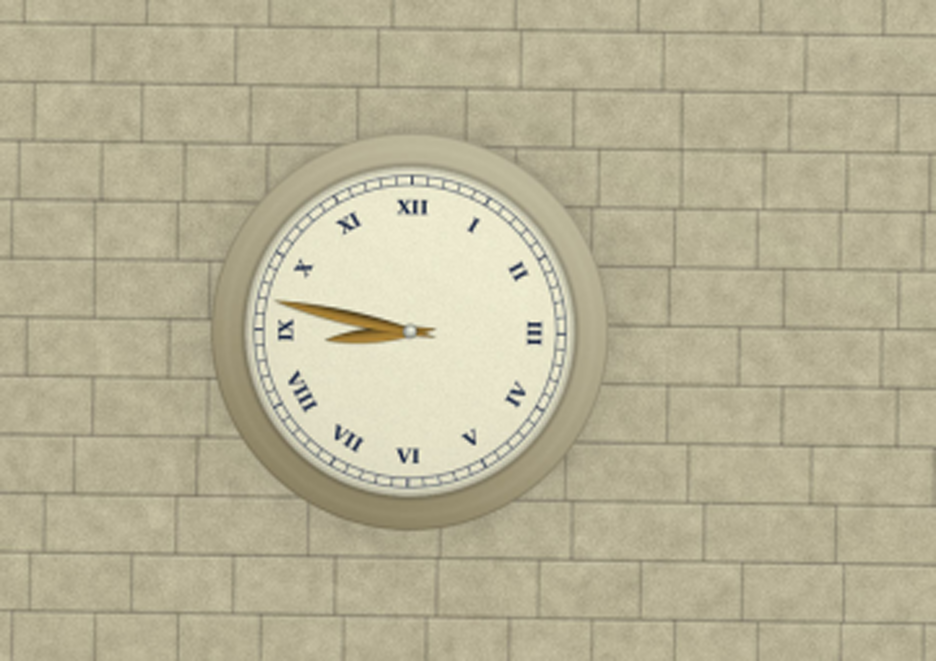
8:47
